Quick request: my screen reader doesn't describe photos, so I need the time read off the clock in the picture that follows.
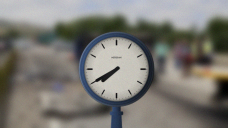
7:40
